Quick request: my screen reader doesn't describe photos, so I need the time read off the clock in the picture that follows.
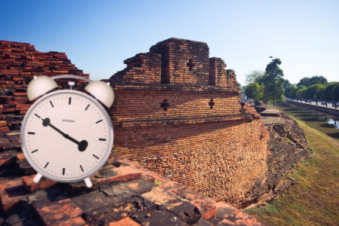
3:50
